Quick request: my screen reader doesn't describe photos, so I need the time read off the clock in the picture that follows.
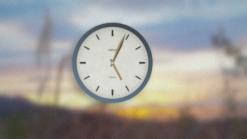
5:04
